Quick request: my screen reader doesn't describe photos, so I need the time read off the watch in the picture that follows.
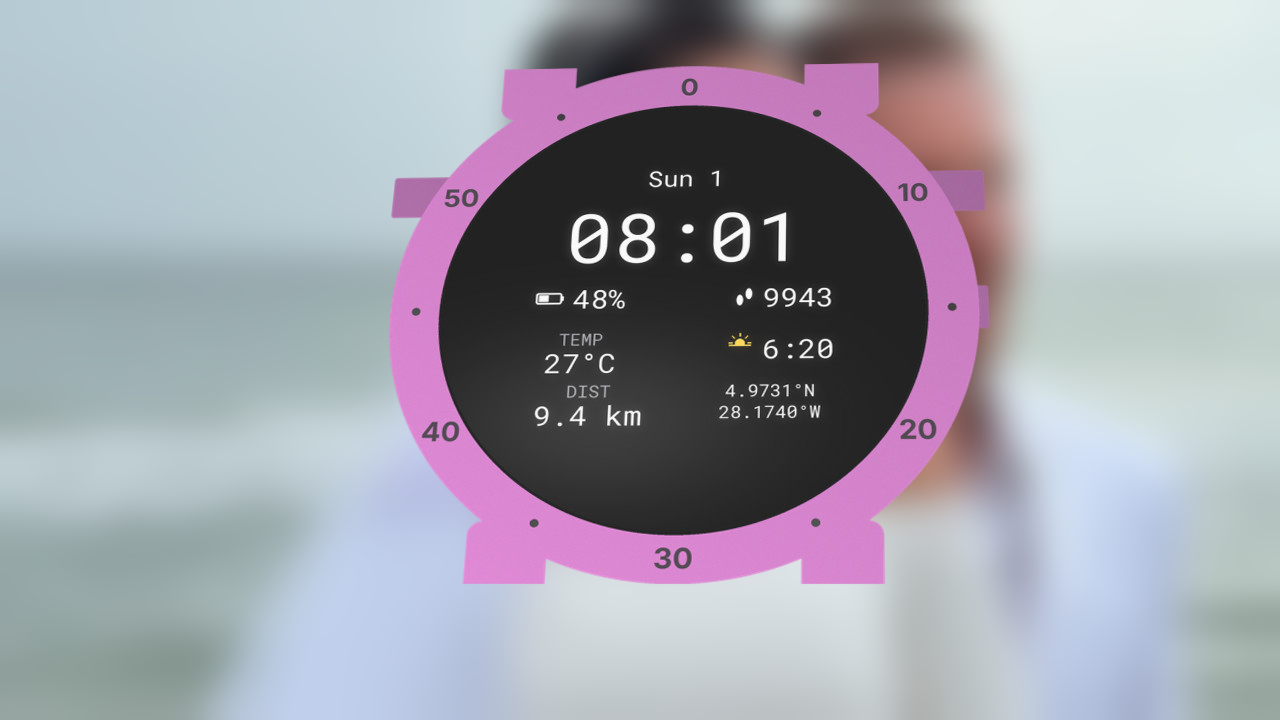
8:01
